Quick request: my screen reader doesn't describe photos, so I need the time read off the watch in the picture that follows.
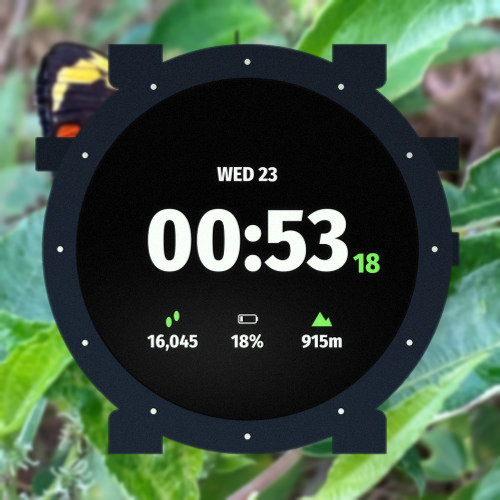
0:53:18
